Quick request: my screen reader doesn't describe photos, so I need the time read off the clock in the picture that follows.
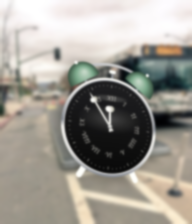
11:54
